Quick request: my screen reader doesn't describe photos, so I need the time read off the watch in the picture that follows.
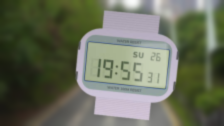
19:55:31
